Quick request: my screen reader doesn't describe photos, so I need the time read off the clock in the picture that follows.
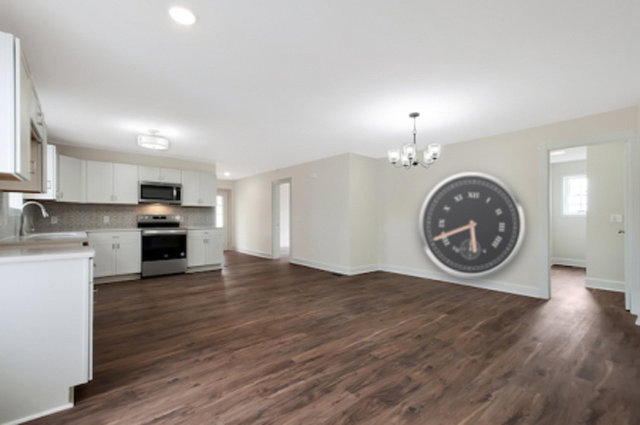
5:41
